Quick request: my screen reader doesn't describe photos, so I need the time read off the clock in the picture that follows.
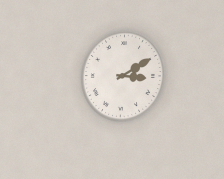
3:10
